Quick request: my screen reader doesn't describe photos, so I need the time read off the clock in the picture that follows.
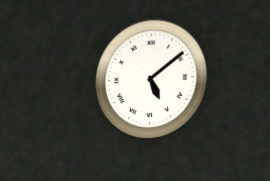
5:09
